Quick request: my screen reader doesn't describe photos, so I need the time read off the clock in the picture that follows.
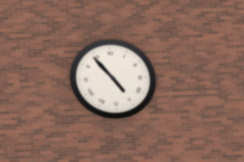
4:54
